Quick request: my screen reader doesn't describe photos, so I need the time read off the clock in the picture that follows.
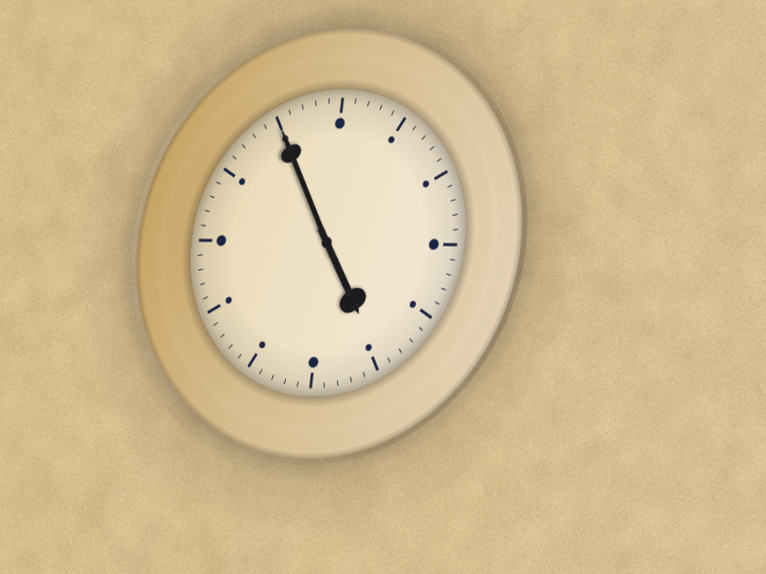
4:55
